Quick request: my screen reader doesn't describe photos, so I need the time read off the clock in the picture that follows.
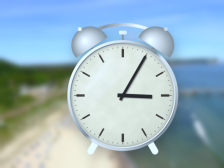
3:05
